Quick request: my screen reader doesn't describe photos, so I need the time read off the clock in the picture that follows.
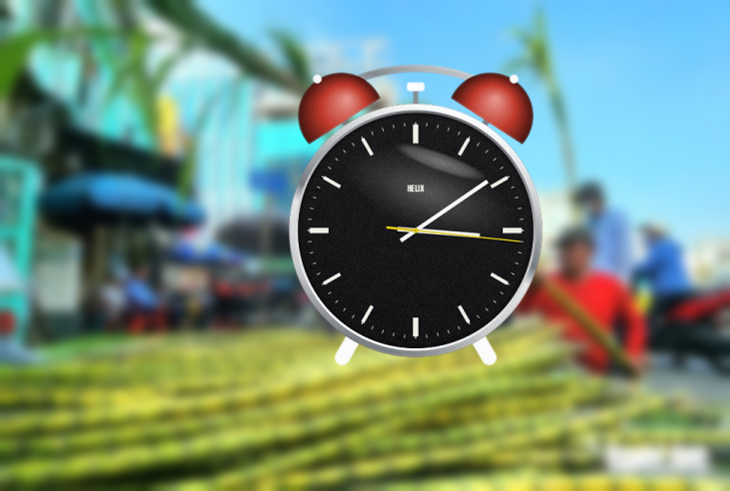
3:09:16
